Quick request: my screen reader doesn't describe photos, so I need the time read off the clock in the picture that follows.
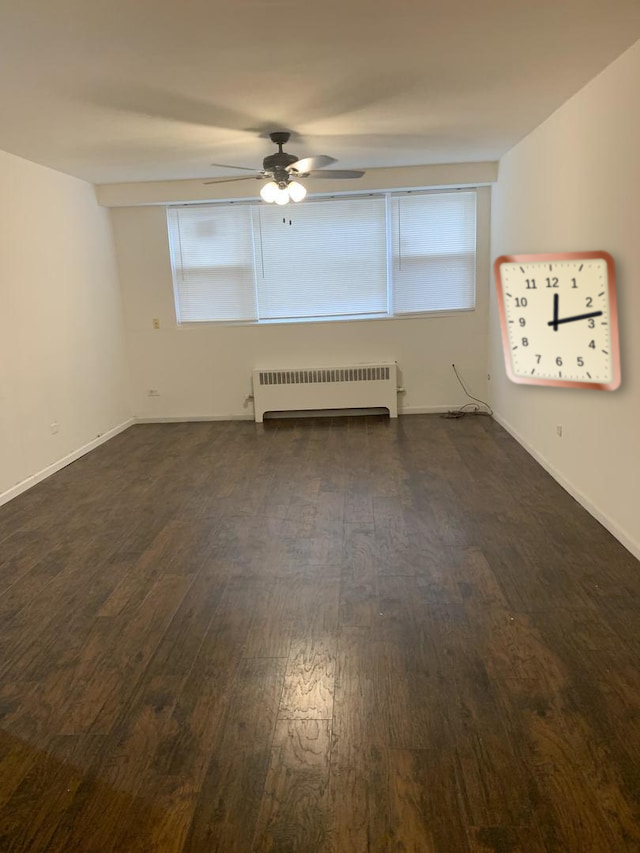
12:13
